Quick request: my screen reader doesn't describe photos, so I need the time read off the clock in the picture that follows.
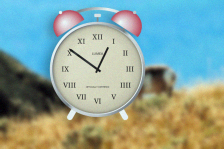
12:51
